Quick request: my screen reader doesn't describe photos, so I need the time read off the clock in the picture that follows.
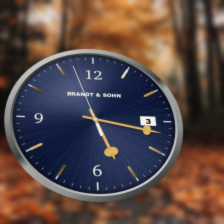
5:16:57
